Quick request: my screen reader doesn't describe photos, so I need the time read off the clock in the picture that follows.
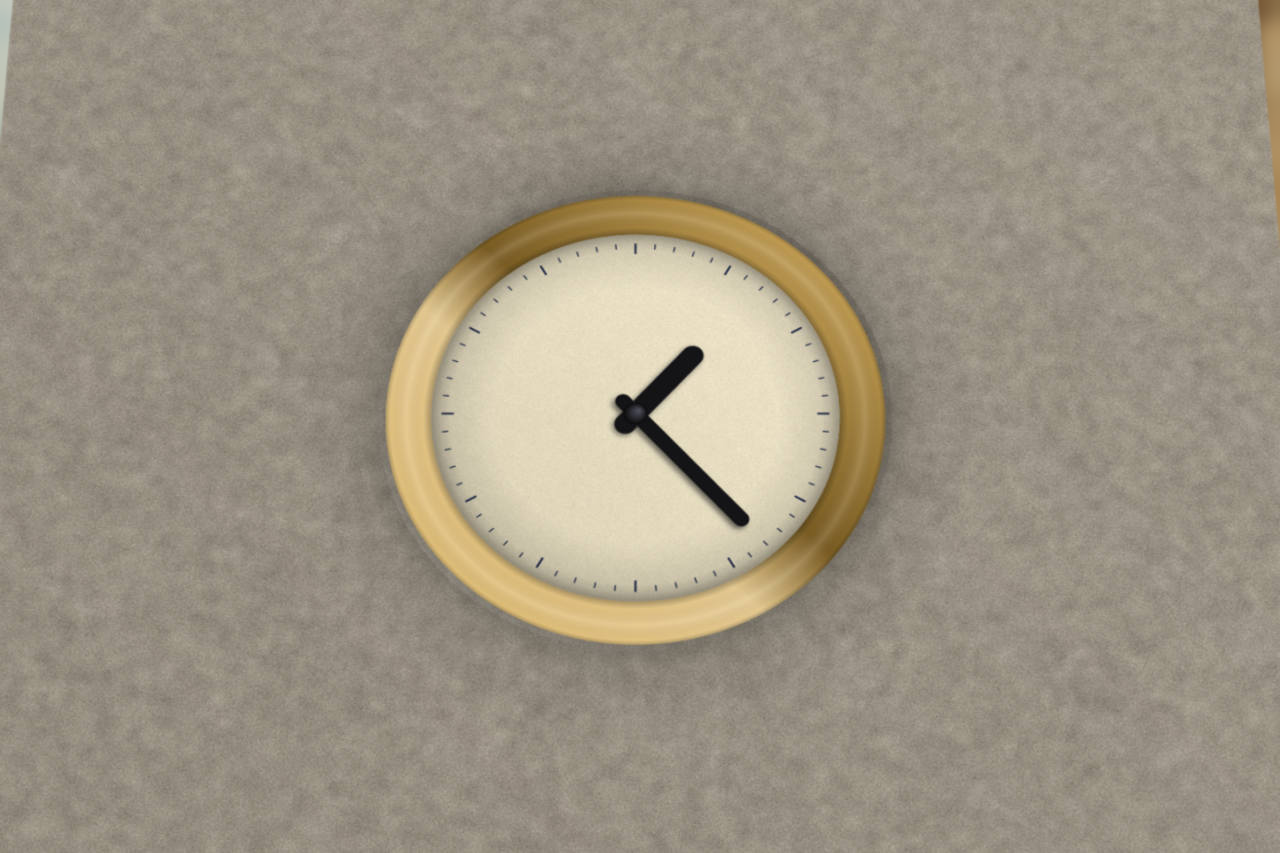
1:23
